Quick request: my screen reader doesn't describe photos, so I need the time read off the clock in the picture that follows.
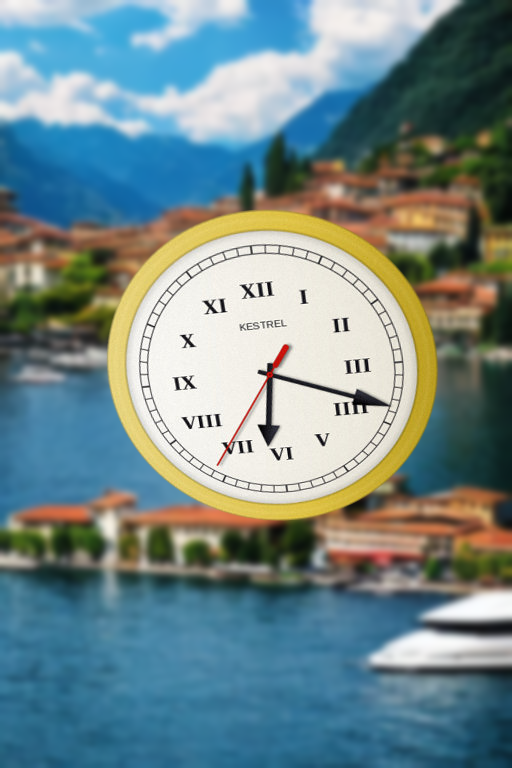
6:18:36
